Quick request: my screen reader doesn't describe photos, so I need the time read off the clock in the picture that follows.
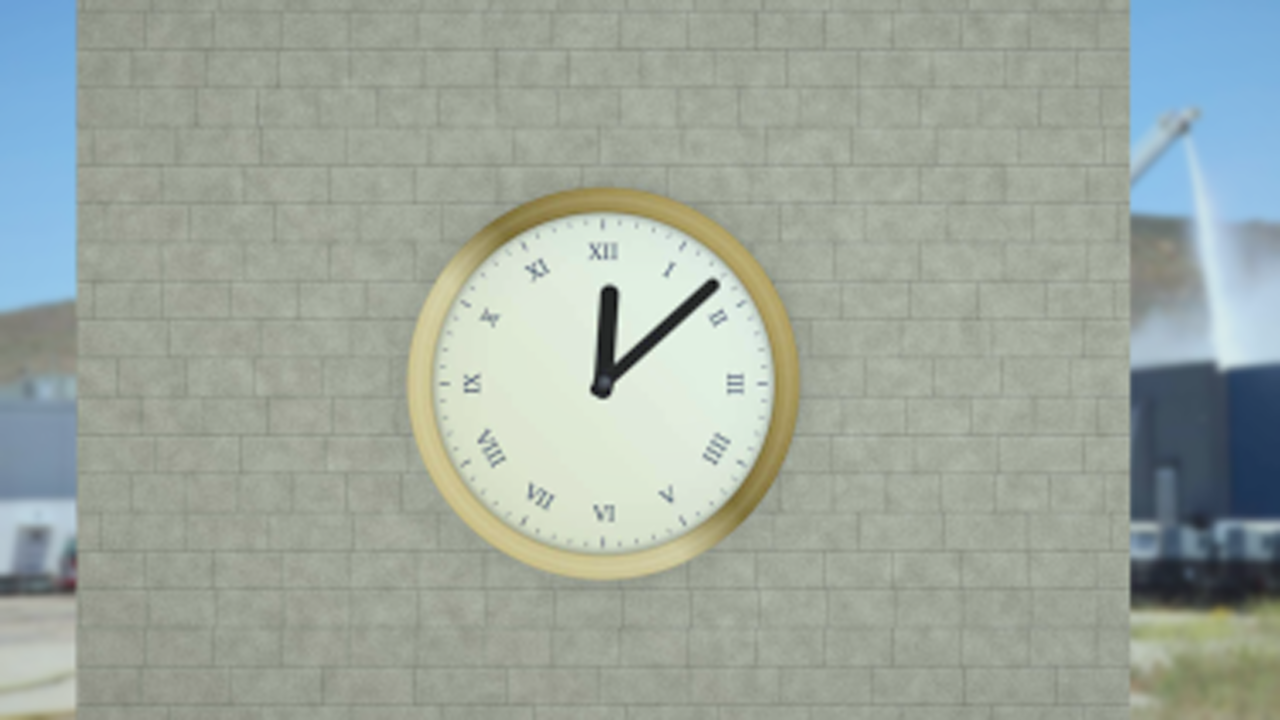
12:08
